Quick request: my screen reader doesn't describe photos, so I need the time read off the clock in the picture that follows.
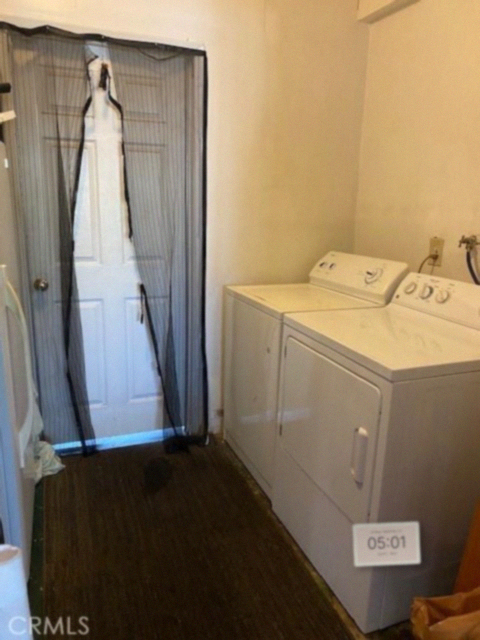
5:01
